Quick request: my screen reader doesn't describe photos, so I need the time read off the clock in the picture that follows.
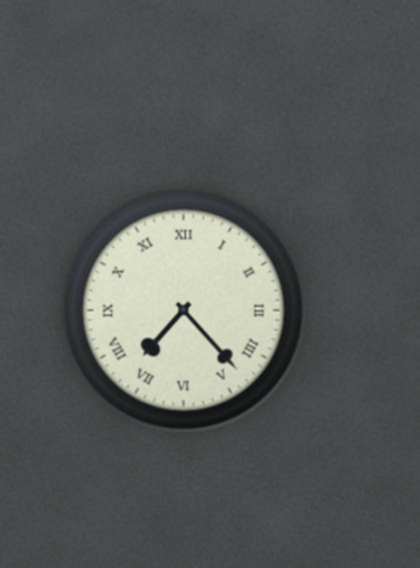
7:23
